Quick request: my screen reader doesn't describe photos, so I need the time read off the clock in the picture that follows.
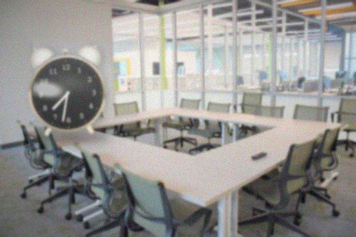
7:32
